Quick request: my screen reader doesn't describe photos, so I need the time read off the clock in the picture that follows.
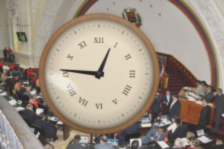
12:46
